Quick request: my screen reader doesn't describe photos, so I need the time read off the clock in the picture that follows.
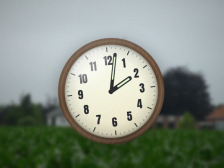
2:02
